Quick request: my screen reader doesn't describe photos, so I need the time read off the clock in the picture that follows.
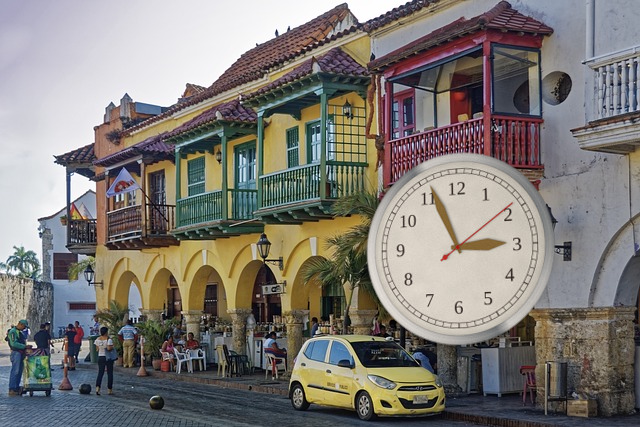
2:56:09
